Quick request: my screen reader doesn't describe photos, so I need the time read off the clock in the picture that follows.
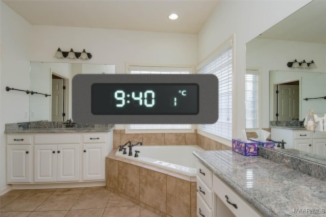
9:40
